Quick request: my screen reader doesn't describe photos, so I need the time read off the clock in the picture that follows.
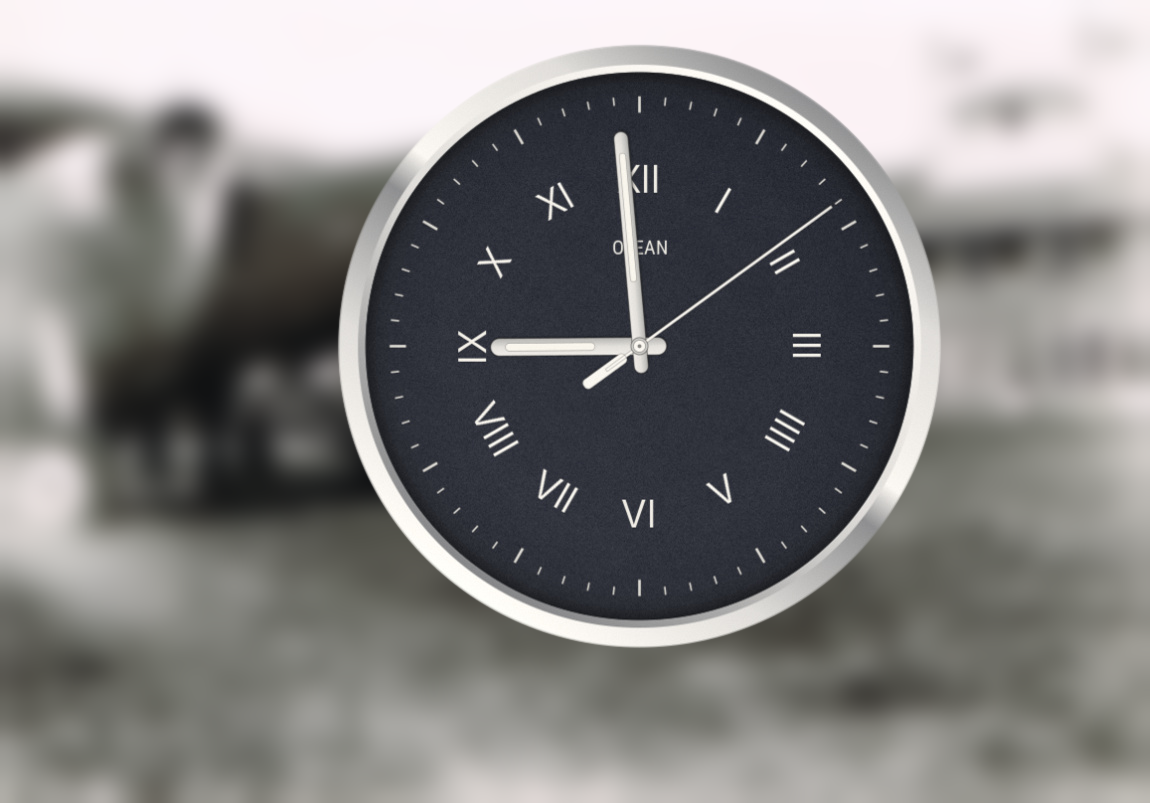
8:59:09
